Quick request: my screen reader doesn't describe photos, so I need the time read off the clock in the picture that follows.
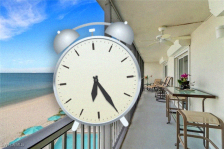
6:25
